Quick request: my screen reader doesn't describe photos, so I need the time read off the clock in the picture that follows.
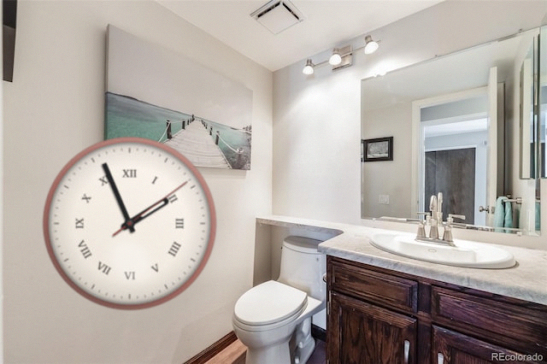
1:56:09
